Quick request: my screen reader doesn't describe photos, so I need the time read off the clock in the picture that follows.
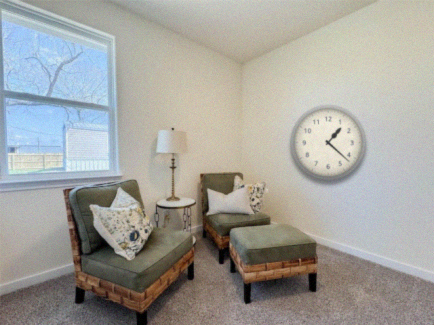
1:22
